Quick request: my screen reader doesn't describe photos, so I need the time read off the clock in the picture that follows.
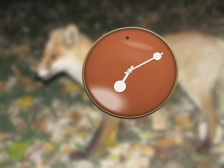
7:11
